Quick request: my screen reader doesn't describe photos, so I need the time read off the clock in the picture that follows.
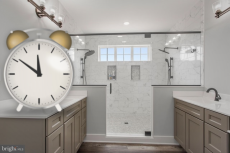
11:51
